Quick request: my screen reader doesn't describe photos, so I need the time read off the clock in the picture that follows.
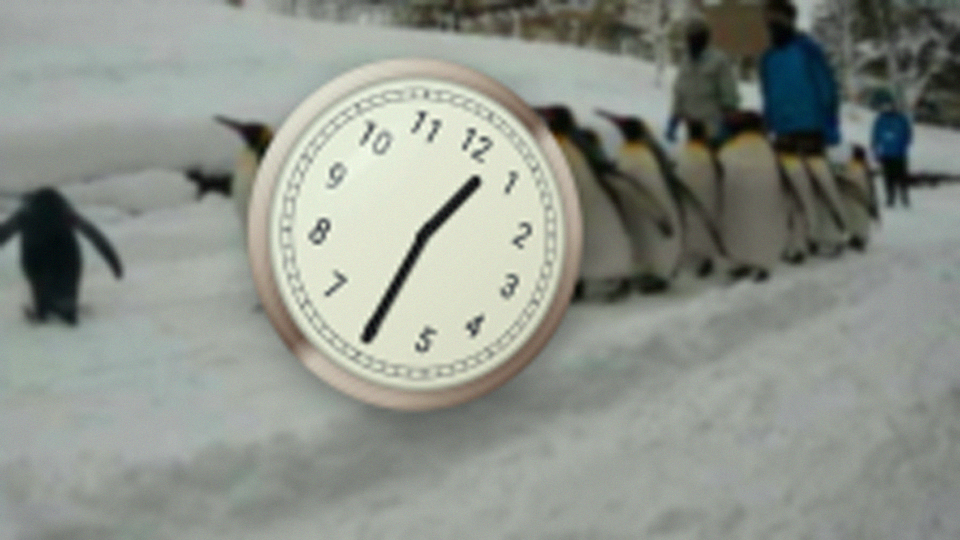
12:30
